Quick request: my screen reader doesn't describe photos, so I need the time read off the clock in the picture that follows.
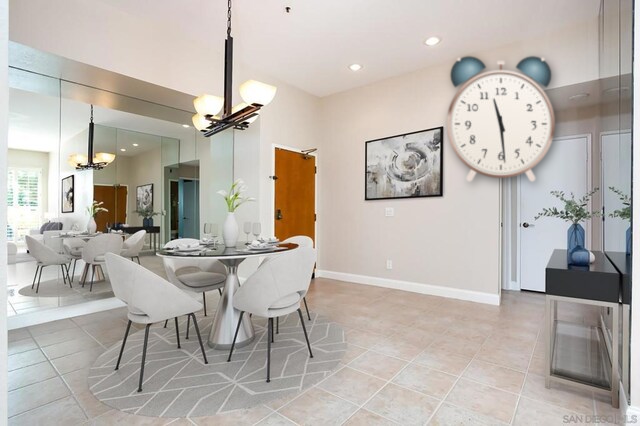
11:29
